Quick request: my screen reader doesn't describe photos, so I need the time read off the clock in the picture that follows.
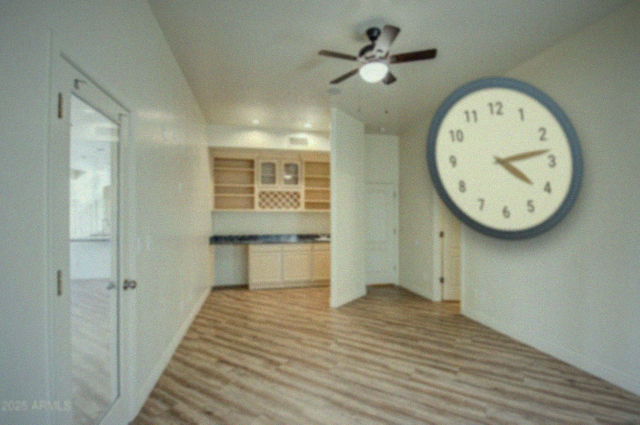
4:13
